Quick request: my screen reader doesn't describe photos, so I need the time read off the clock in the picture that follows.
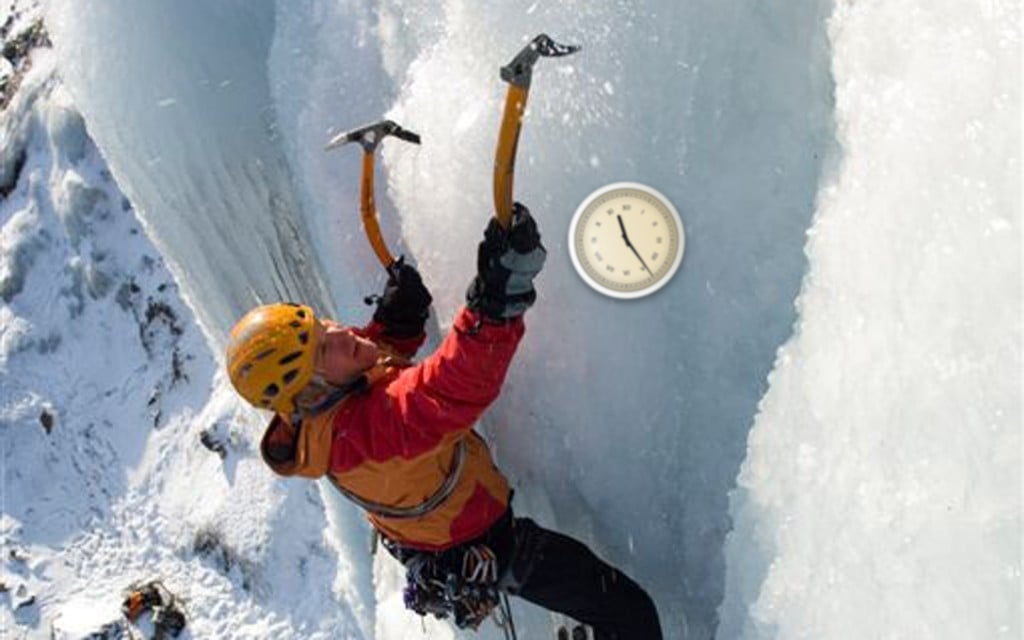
11:24
